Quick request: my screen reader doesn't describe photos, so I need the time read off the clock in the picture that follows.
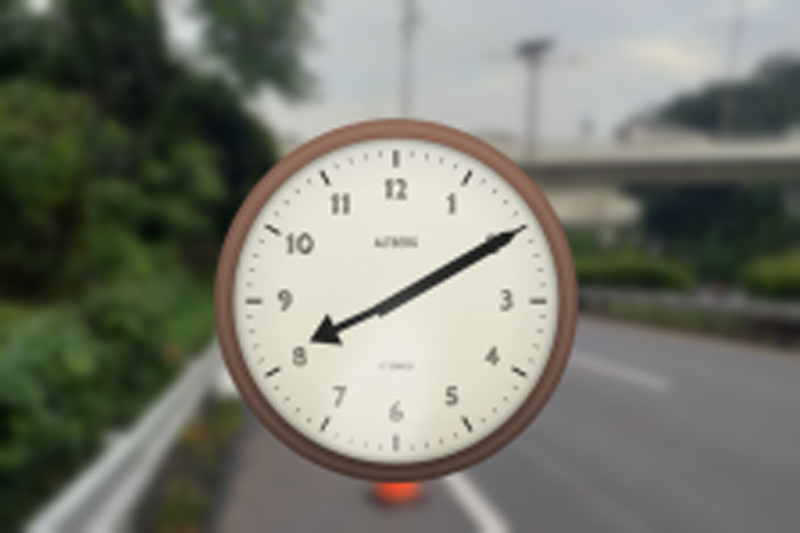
8:10
